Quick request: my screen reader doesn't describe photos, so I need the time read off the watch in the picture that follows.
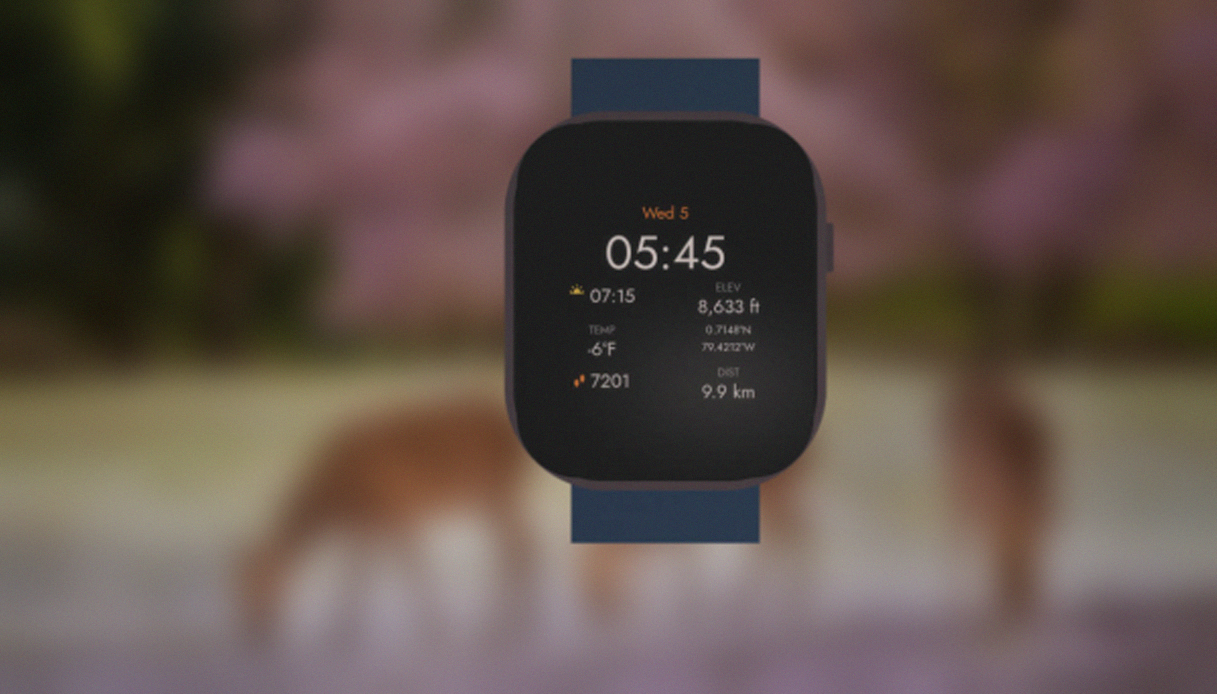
5:45
